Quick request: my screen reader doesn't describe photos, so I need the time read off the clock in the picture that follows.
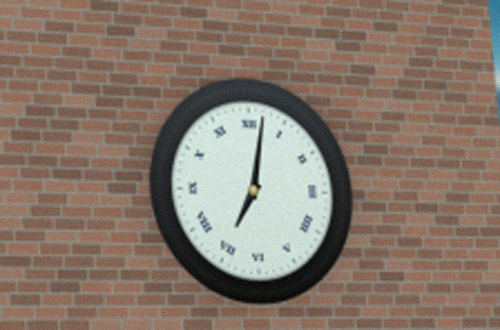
7:02
